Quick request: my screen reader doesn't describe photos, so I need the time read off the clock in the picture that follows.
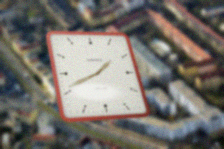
1:41
